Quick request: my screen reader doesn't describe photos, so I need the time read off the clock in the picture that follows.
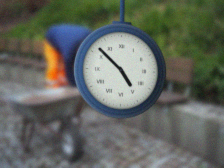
4:52
